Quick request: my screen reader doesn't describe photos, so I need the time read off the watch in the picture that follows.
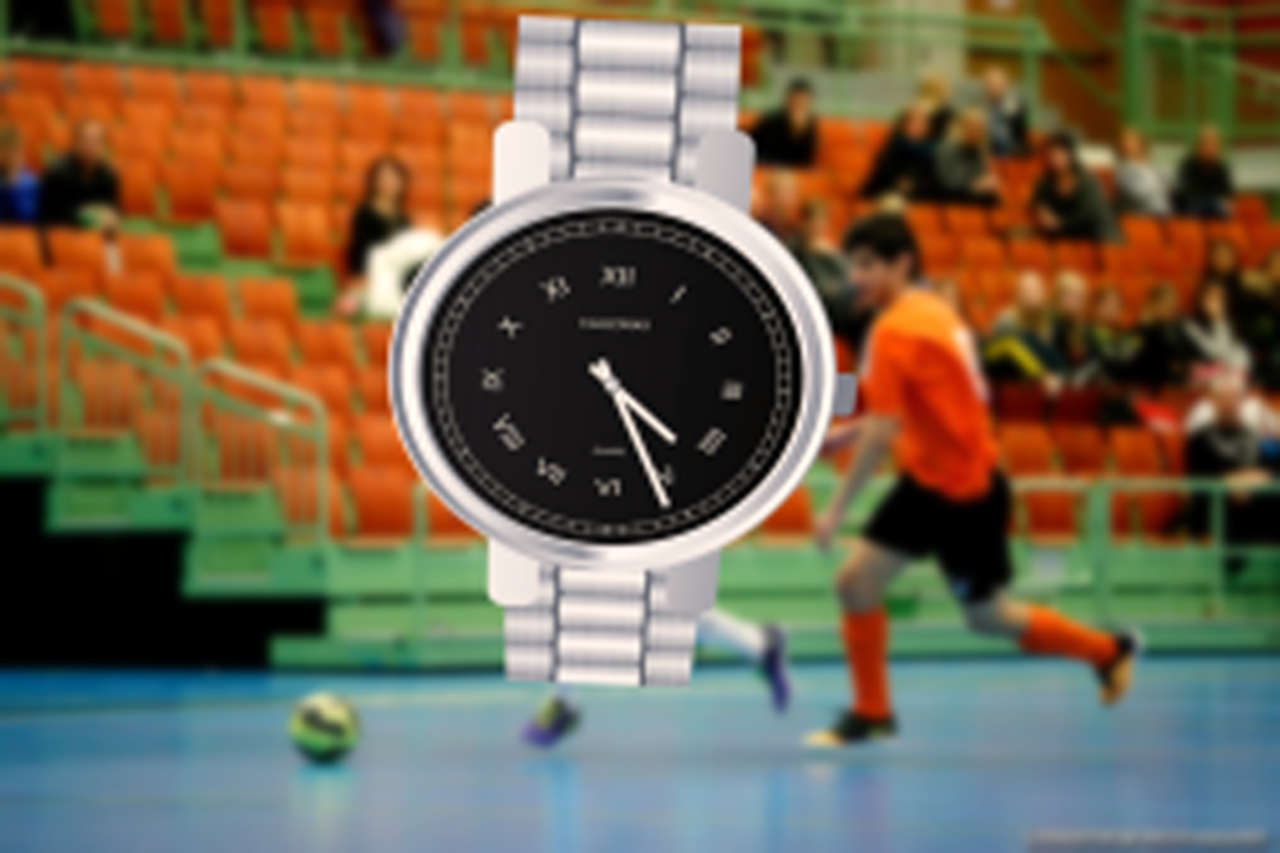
4:26
